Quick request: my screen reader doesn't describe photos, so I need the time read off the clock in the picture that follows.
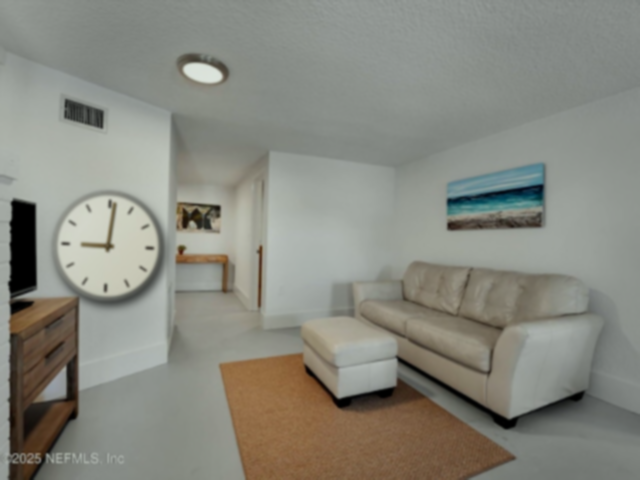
9:01
